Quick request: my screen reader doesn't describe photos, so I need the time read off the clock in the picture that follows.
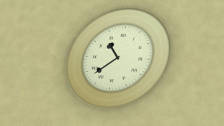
10:38
